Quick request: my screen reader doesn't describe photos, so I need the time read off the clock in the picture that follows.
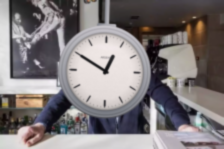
12:50
